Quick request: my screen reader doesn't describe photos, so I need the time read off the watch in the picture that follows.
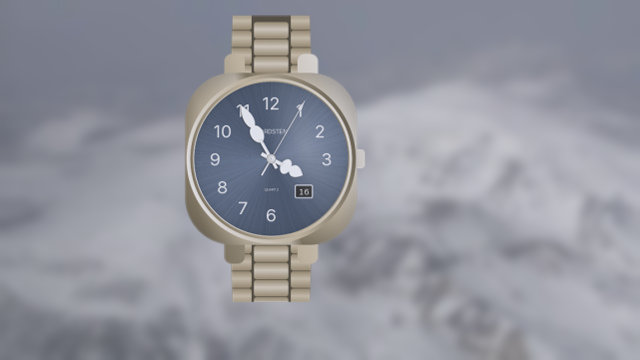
3:55:05
